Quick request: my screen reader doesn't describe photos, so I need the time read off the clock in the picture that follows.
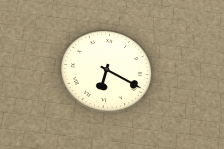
6:19
